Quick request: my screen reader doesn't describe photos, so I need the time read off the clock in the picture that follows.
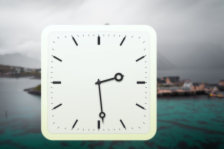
2:29
